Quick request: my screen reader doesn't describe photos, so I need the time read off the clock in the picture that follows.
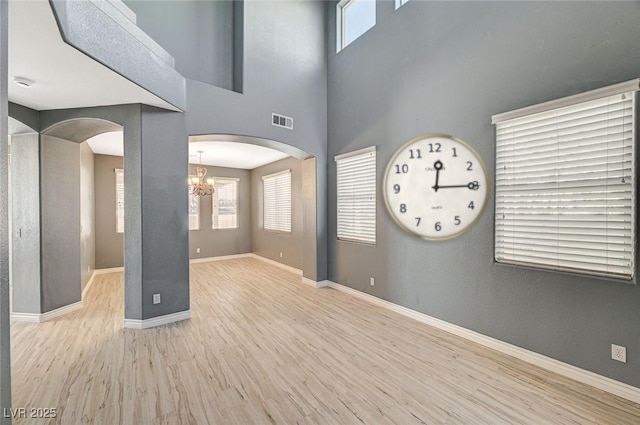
12:15
